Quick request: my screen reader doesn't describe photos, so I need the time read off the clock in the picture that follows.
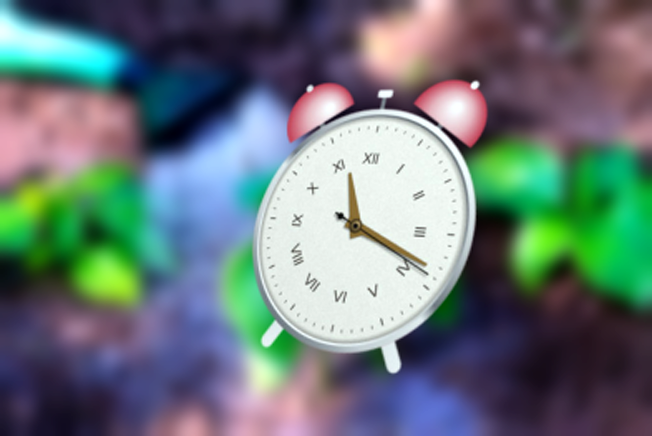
11:18:19
